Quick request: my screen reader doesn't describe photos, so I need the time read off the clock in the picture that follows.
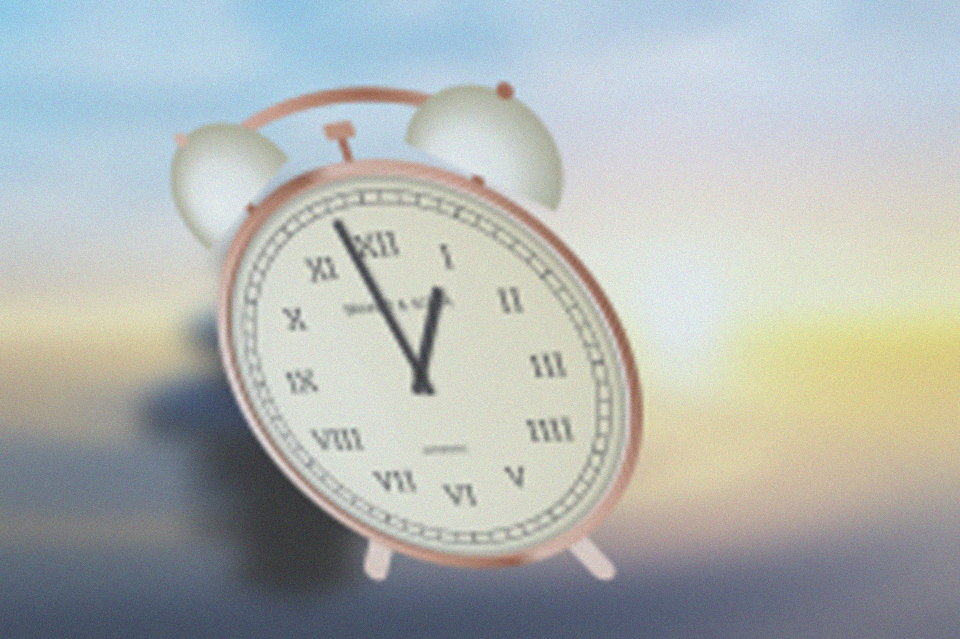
12:58
